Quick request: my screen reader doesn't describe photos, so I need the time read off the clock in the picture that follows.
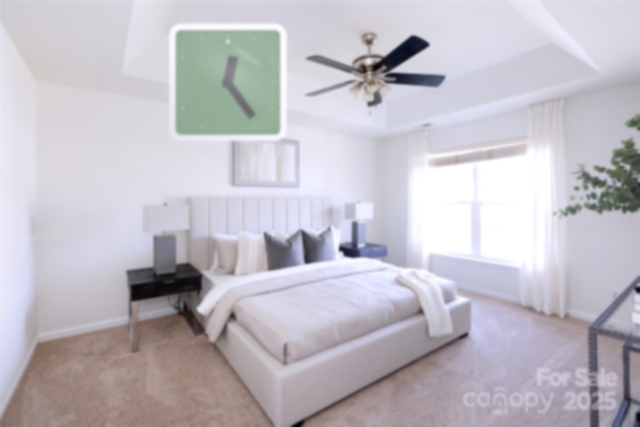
12:24
